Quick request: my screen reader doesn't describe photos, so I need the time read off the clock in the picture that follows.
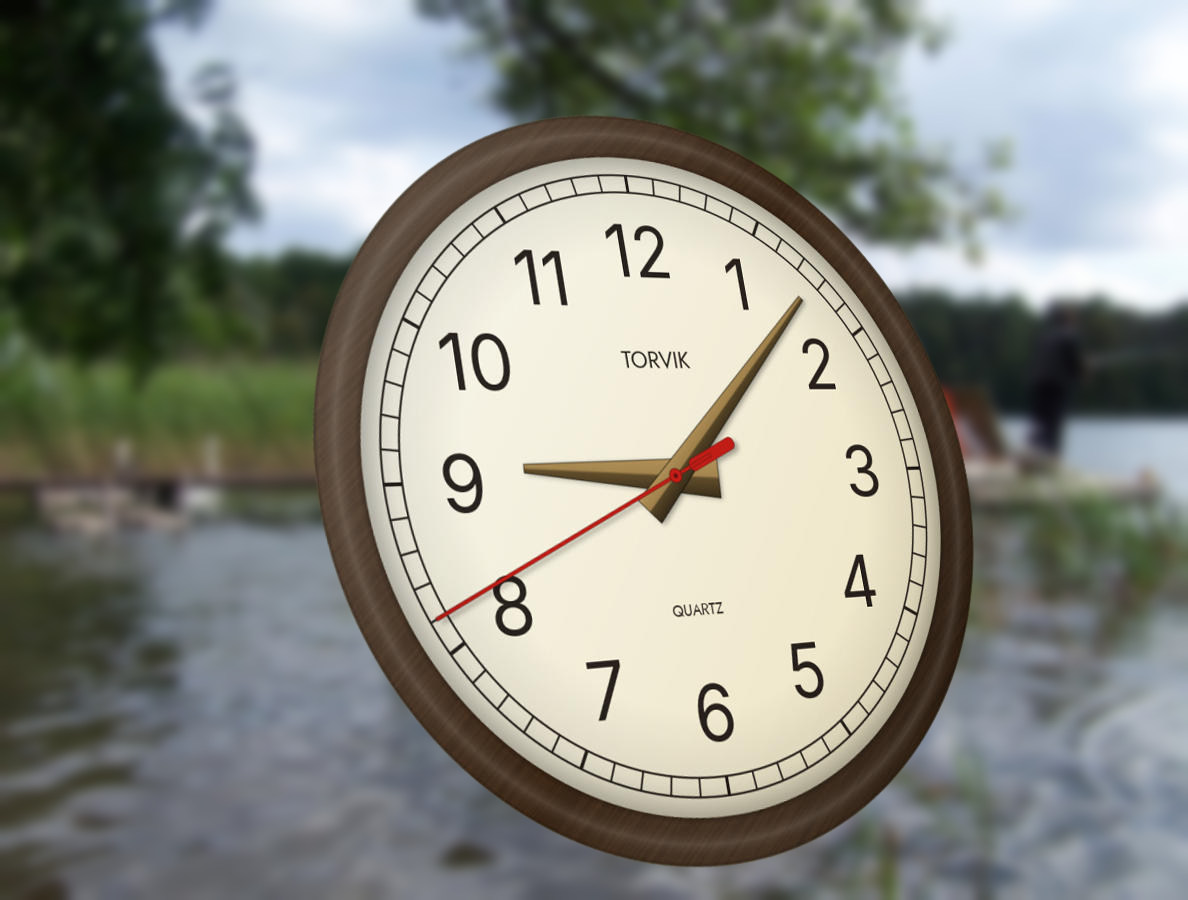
9:07:41
